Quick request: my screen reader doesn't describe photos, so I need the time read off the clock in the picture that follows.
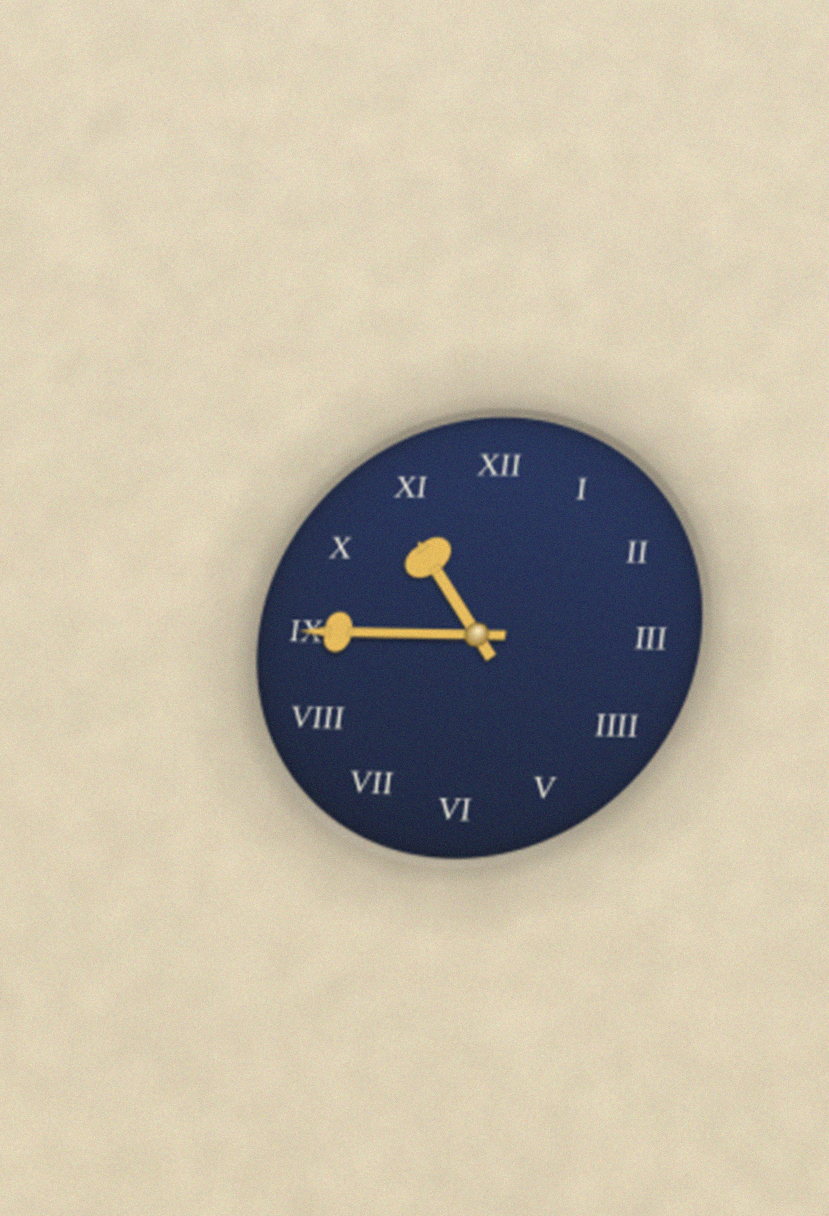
10:45
